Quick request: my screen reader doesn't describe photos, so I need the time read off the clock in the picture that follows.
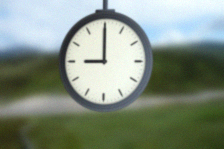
9:00
